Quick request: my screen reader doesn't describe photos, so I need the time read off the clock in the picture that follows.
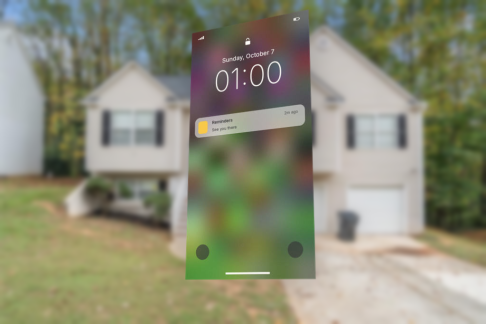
1:00
